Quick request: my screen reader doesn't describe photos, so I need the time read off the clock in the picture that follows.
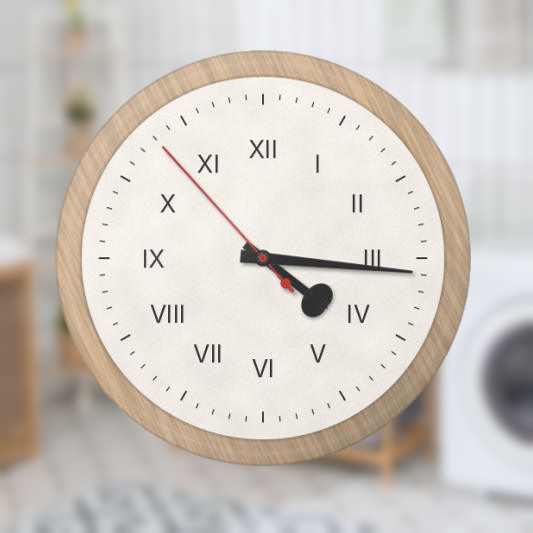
4:15:53
